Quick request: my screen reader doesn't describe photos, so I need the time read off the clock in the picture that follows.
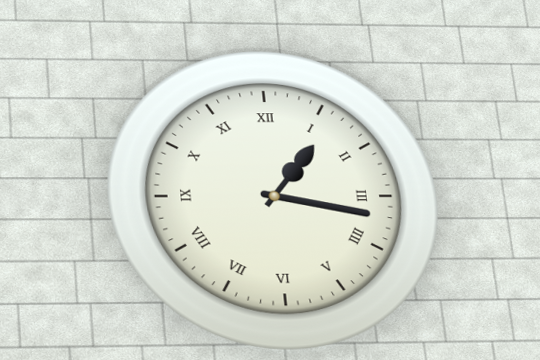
1:17
